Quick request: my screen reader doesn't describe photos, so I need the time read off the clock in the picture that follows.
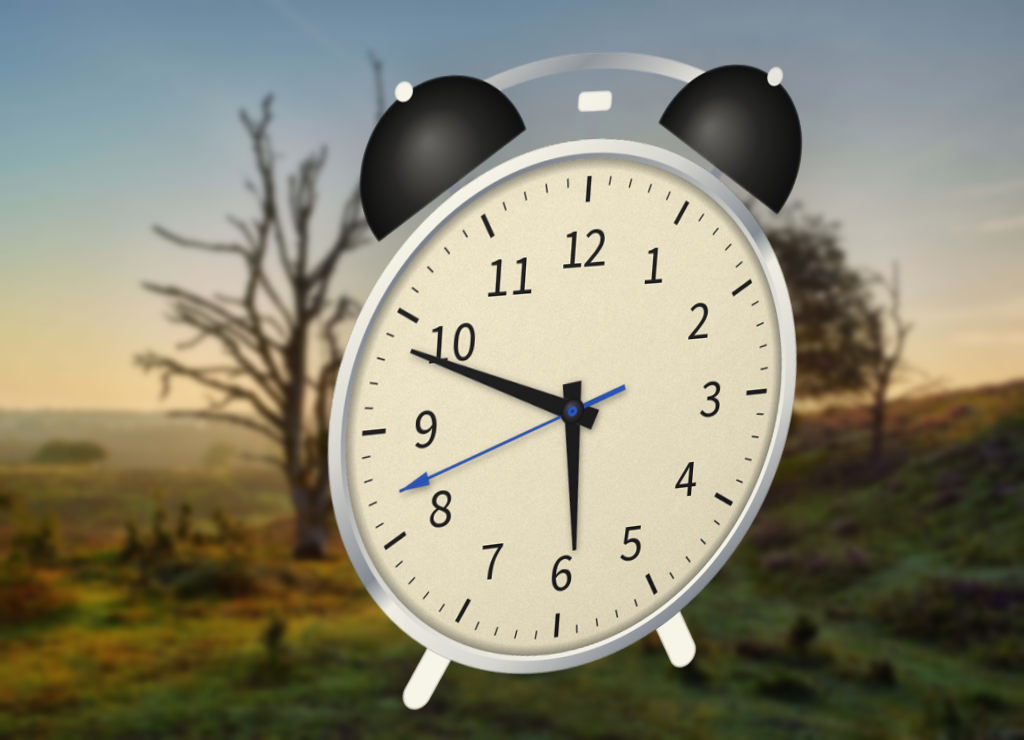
5:48:42
